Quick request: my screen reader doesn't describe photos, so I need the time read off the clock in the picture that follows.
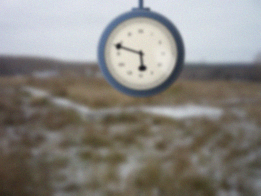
5:48
